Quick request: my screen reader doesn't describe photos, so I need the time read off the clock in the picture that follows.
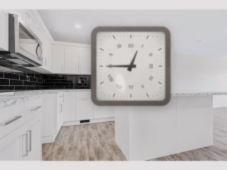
12:45
